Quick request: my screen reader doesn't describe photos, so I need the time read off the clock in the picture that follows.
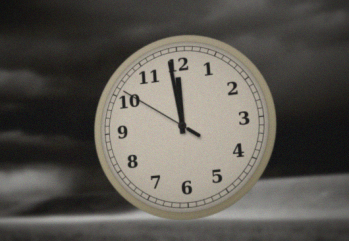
11:58:51
